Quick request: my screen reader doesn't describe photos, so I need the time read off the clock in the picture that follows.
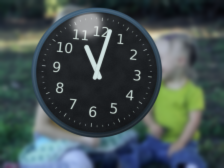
11:02
